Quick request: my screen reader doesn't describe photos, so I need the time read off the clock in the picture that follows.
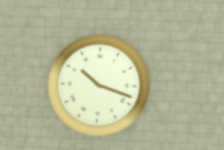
10:18
